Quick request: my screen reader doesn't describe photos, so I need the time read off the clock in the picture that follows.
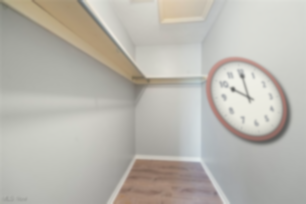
10:00
